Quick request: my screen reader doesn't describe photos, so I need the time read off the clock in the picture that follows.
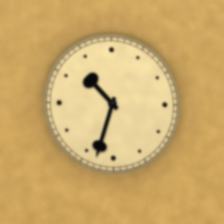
10:33
